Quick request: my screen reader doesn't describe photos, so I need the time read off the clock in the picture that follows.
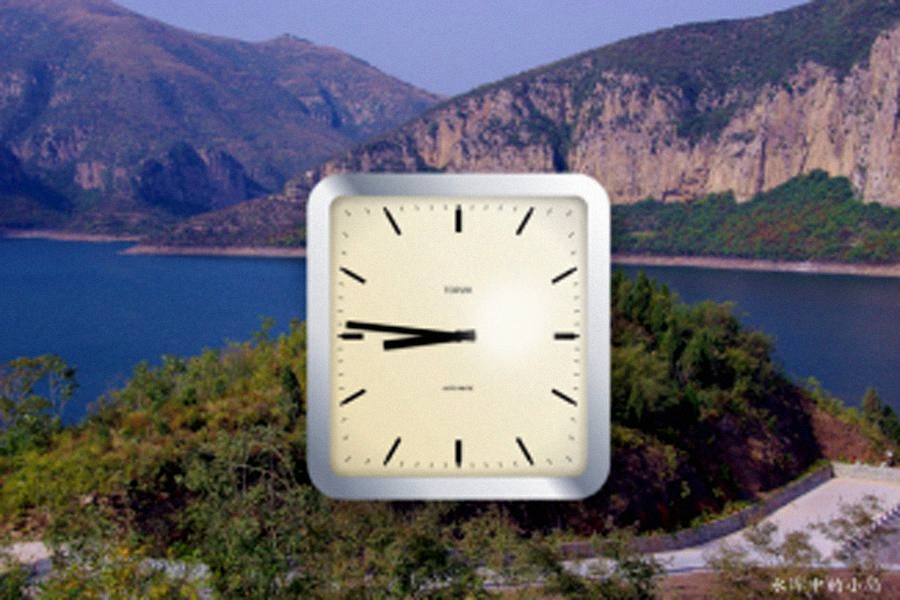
8:46
